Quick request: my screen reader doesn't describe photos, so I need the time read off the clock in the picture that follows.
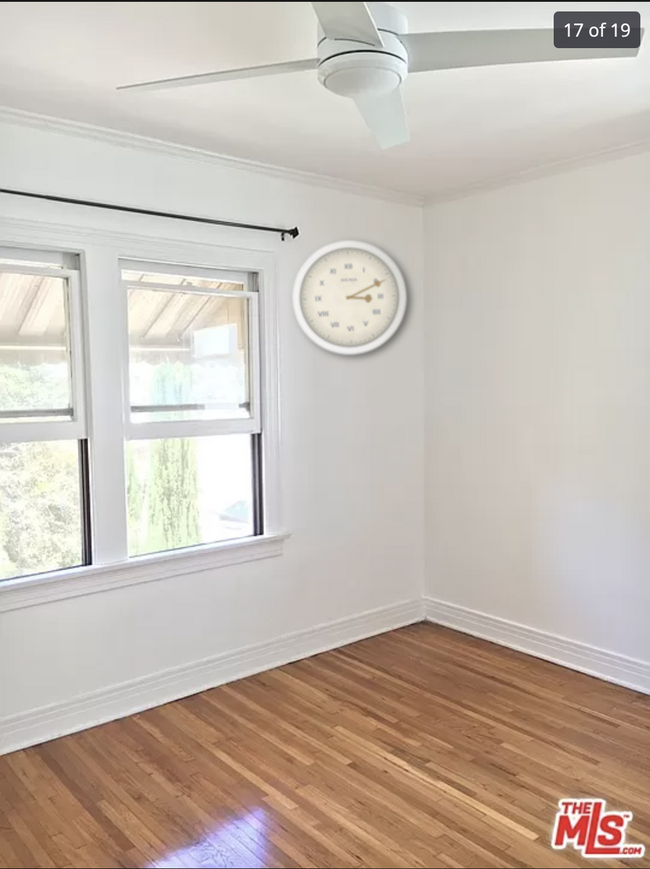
3:11
